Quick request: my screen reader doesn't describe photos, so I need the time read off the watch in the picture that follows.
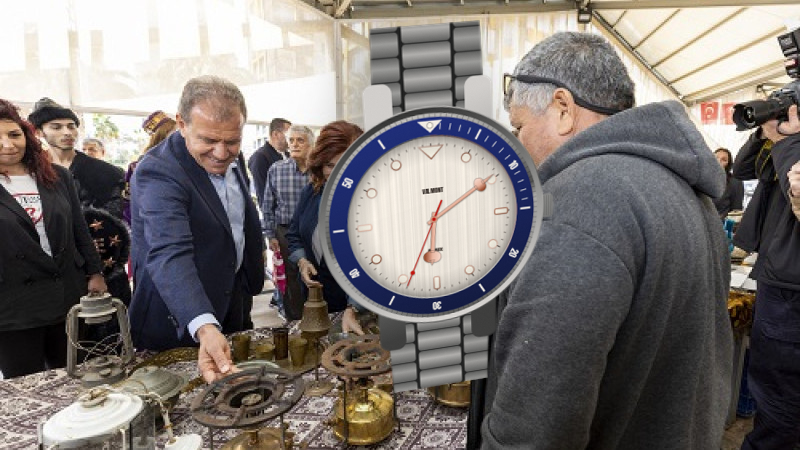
6:09:34
